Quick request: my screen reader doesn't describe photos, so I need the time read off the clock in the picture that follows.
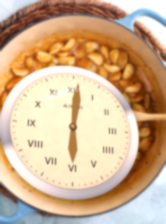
6:01
